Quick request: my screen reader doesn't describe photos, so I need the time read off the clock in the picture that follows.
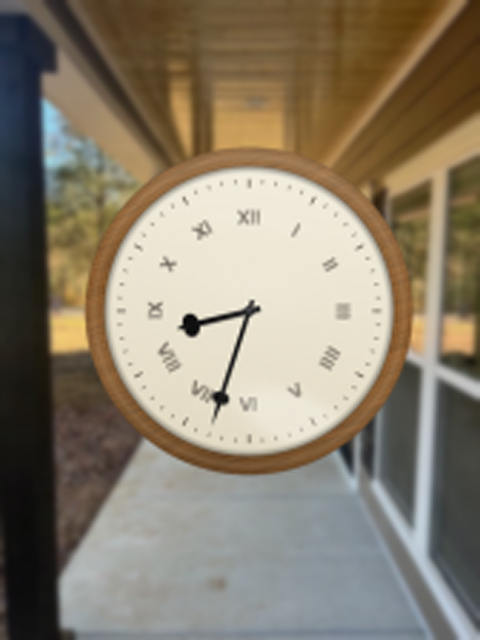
8:33
